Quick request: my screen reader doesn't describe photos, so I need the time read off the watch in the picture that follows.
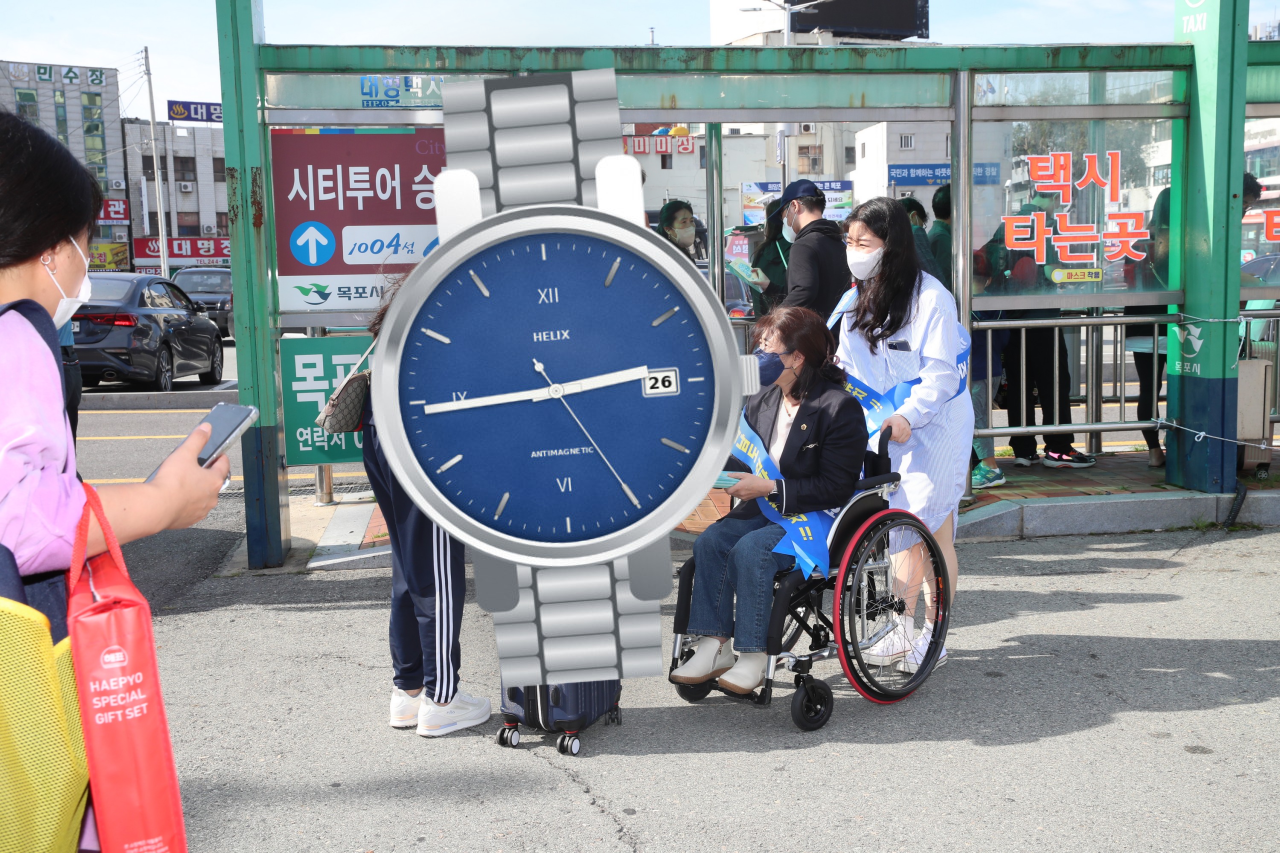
2:44:25
